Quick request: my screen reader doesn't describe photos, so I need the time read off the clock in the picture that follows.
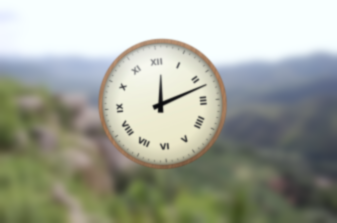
12:12
